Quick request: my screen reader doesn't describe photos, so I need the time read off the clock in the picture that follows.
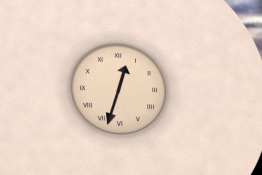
12:33
